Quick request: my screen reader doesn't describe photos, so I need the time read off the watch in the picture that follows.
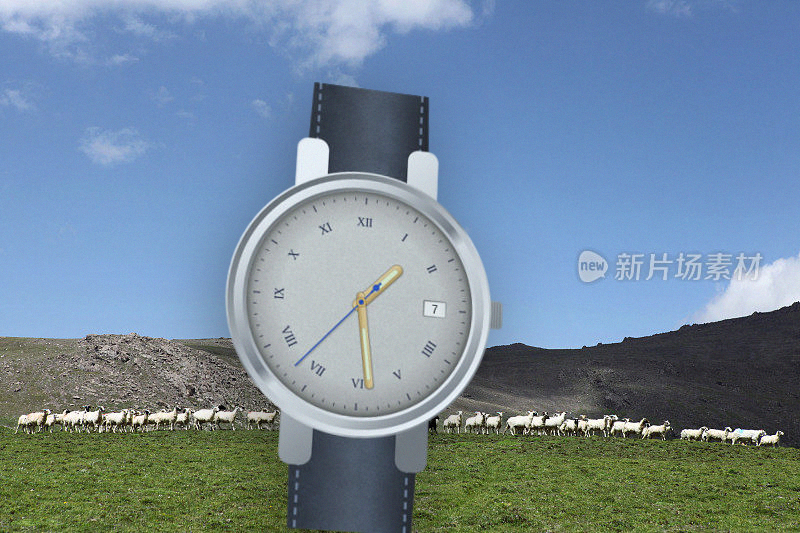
1:28:37
